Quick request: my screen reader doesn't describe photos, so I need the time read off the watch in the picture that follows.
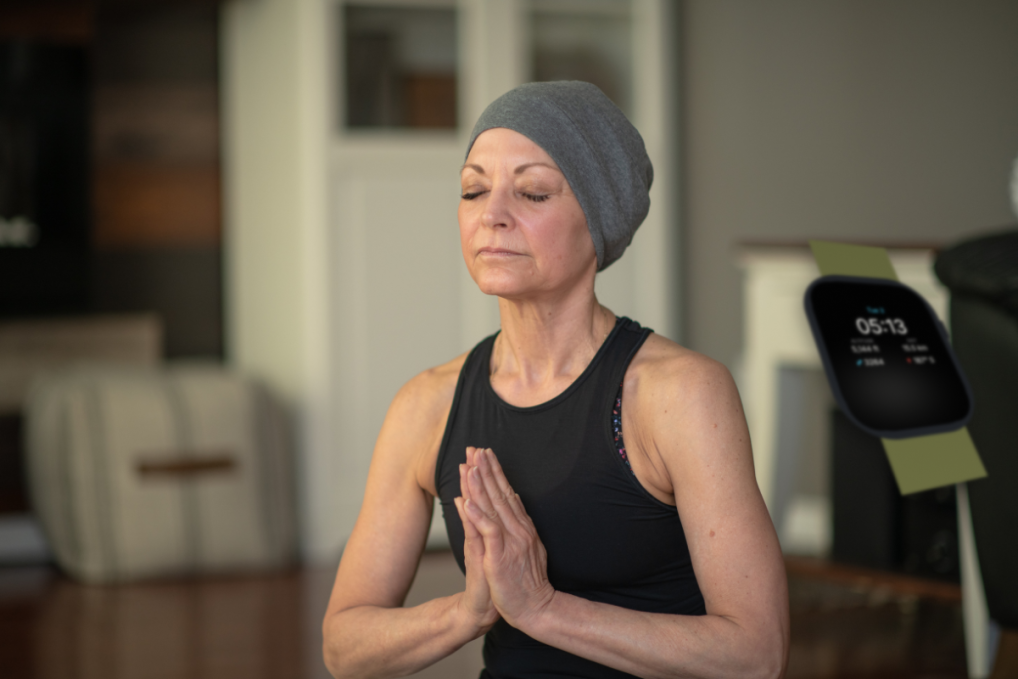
5:13
